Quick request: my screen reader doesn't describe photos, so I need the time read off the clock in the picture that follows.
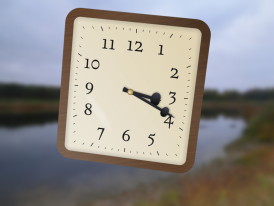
3:19
